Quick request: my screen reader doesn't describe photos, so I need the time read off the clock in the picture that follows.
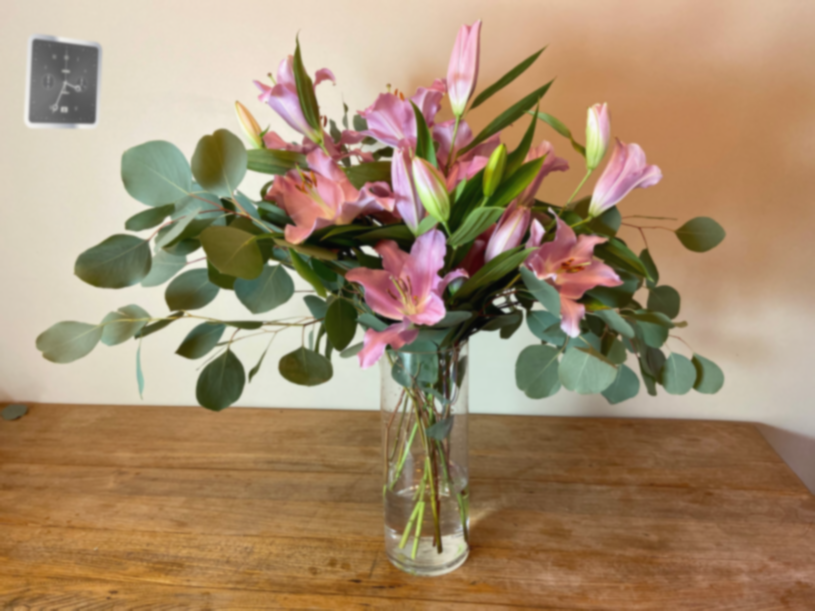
3:34
